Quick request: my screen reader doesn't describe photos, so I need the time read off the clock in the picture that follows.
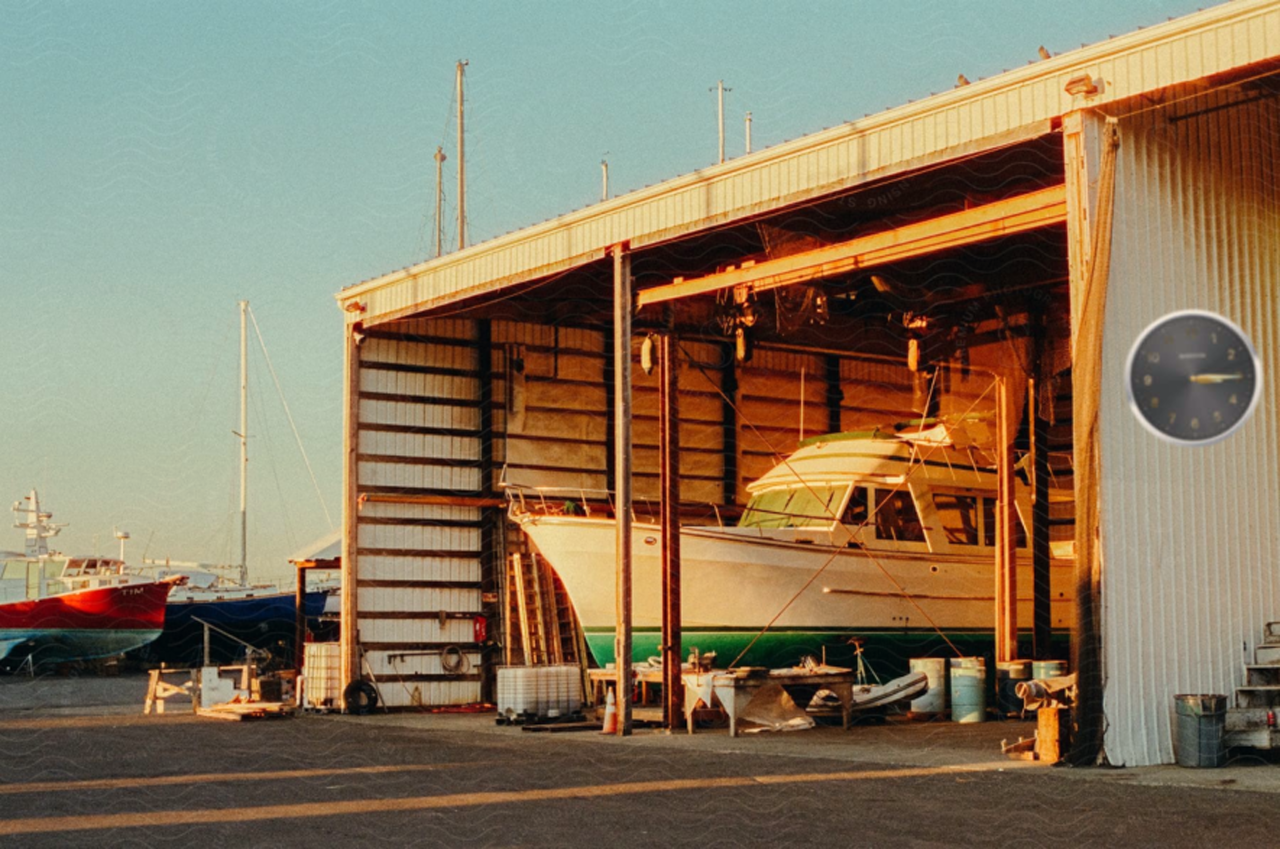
3:15
